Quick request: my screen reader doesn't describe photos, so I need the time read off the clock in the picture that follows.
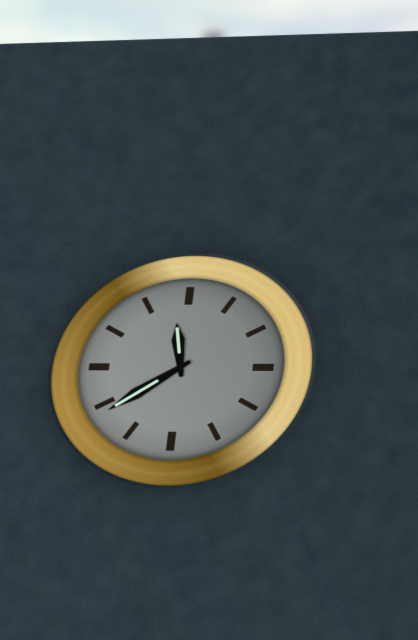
11:39
